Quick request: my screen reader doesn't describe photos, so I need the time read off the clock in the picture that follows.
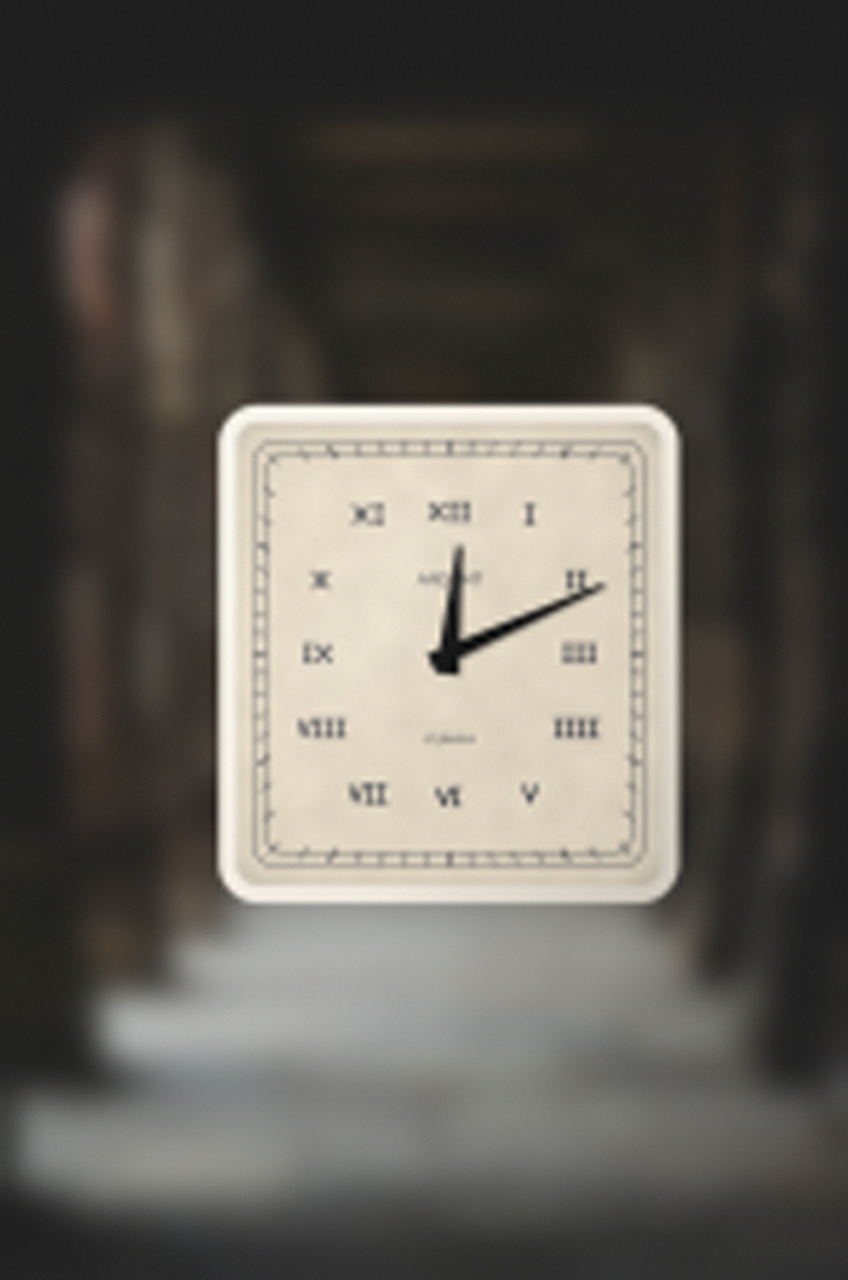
12:11
